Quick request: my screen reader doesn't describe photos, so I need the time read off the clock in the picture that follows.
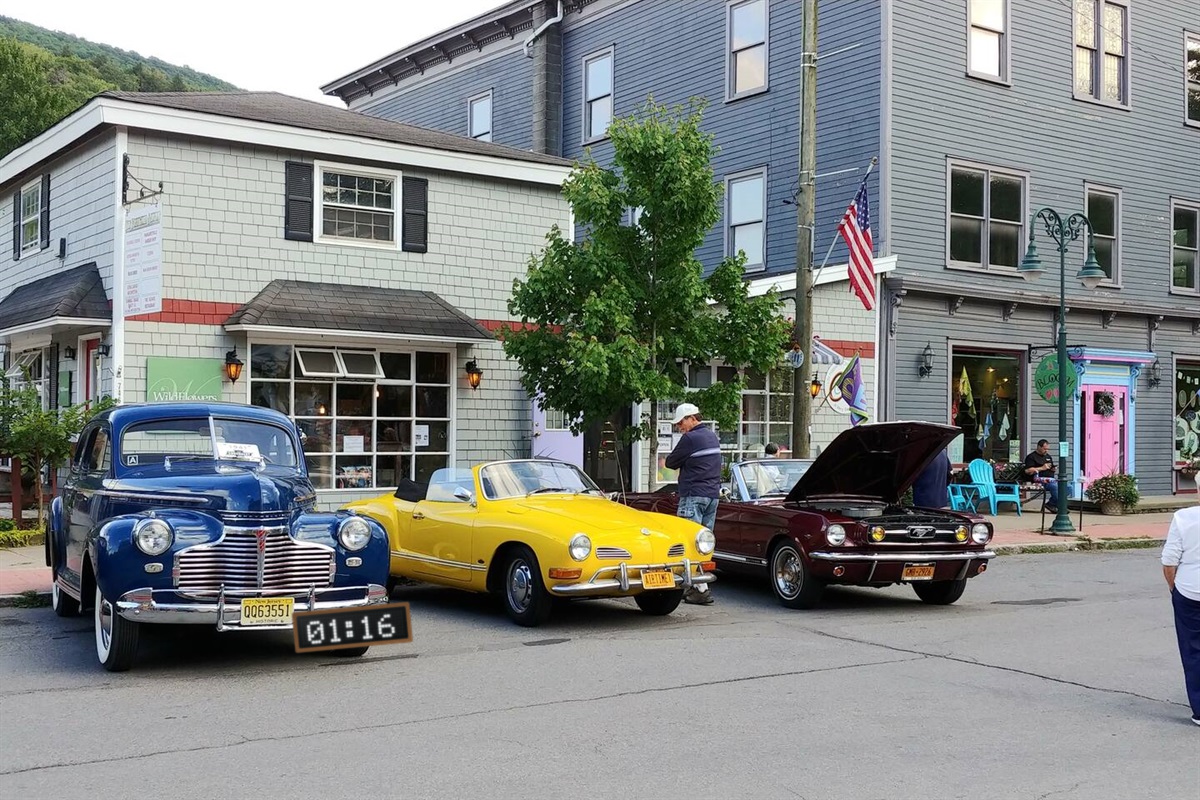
1:16
